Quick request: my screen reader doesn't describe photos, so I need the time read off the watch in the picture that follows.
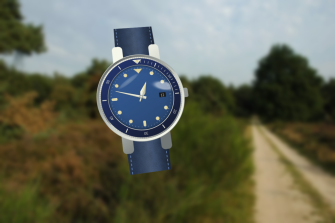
12:48
